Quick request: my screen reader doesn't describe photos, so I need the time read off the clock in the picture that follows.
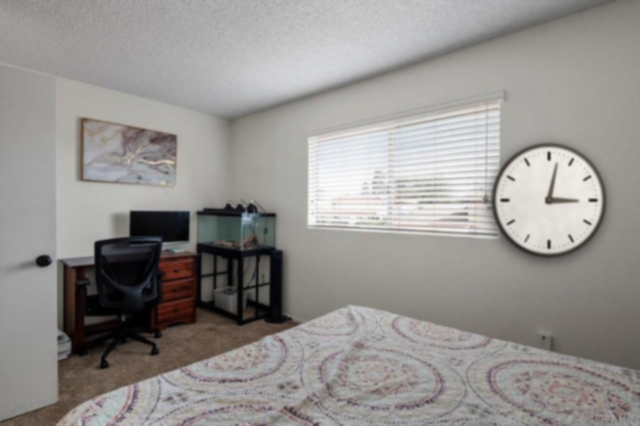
3:02
